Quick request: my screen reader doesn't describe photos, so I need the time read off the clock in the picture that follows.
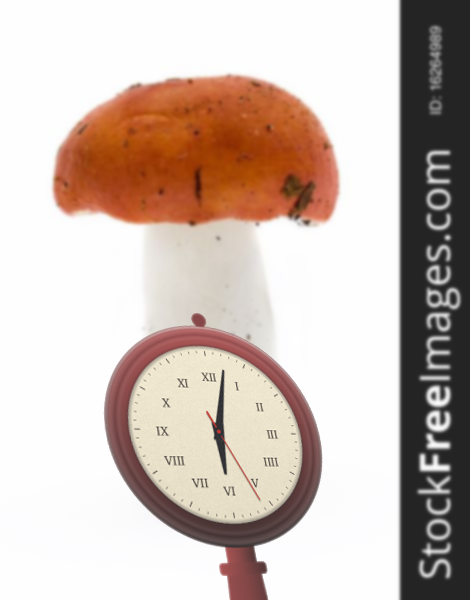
6:02:26
